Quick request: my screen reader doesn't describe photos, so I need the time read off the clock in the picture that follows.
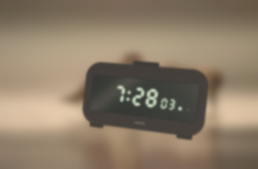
7:28
